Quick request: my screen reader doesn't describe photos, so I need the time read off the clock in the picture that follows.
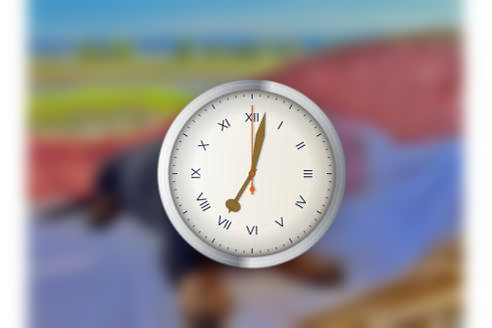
7:02:00
